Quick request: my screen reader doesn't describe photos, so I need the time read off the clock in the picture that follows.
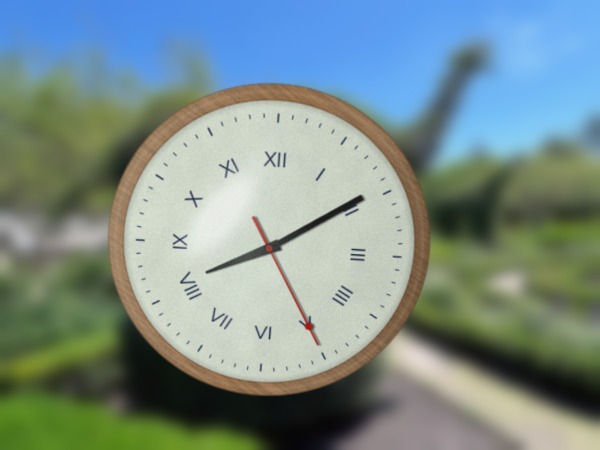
8:09:25
